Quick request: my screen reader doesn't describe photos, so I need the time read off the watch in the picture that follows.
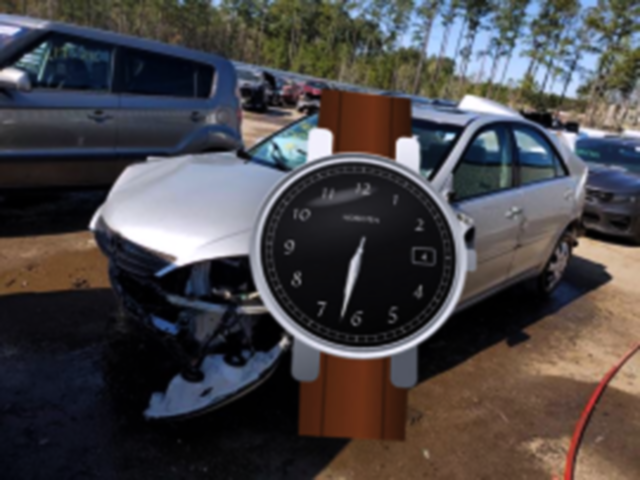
6:32
